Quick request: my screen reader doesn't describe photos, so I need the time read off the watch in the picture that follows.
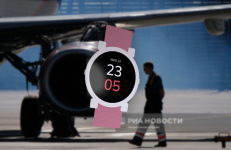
23:05
